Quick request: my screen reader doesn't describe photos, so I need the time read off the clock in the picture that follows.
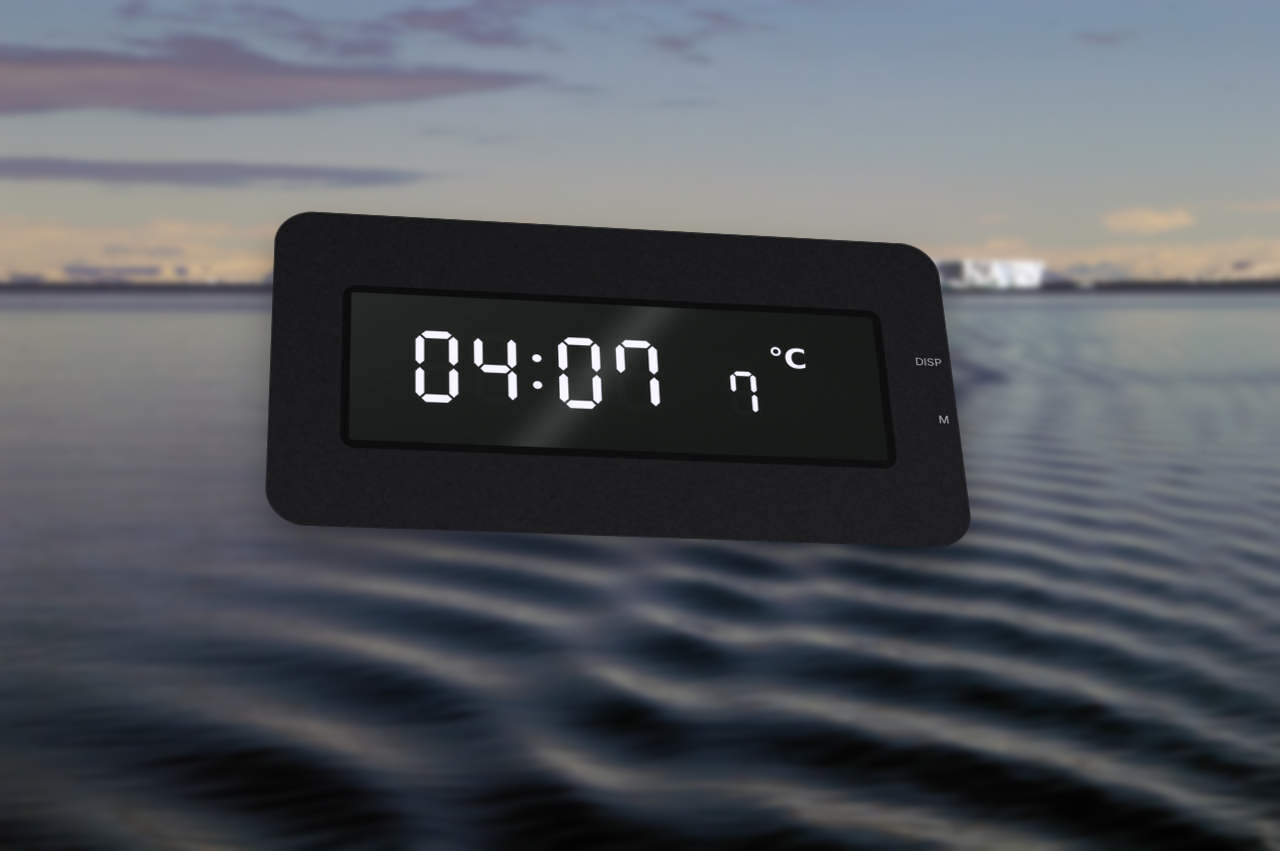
4:07
